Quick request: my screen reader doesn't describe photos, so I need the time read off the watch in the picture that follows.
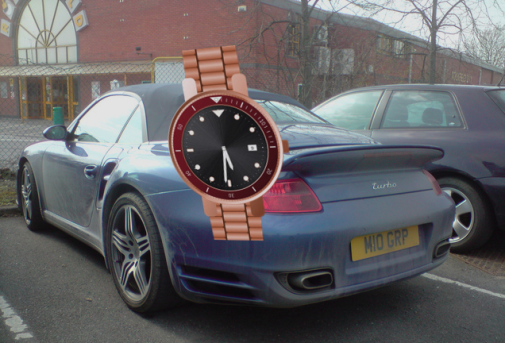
5:31
